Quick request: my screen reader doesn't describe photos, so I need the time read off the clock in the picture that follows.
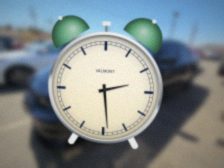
2:29
